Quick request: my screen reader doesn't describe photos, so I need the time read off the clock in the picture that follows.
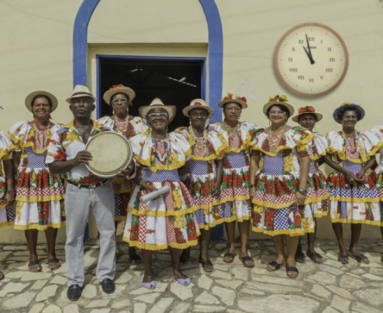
10:58
